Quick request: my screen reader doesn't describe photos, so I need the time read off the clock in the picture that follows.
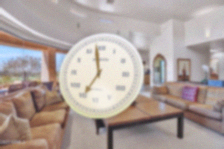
6:58
